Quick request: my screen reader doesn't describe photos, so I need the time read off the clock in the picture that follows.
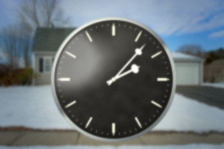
2:07
